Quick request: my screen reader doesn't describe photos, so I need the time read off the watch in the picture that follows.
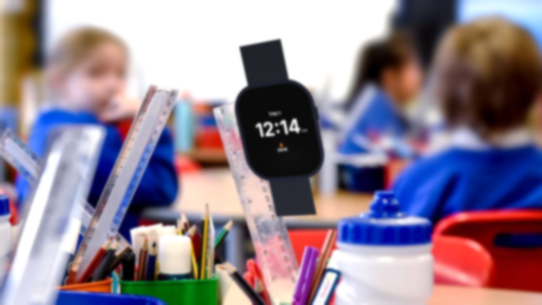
12:14
